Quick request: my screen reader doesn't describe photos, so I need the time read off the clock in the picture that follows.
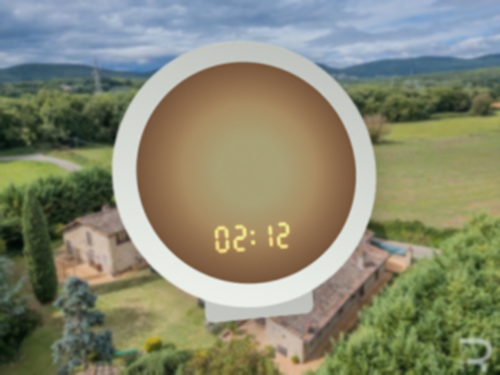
2:12
